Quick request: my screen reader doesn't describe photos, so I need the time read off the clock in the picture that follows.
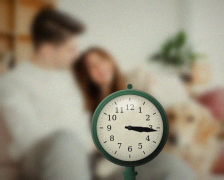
3:16
